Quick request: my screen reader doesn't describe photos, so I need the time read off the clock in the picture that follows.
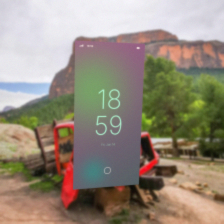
18:59
